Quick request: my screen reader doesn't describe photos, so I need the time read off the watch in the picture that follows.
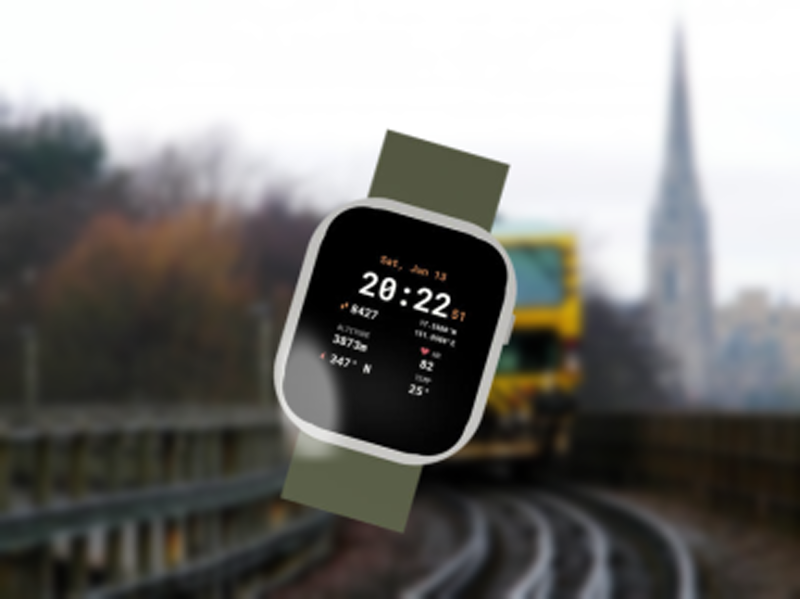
20:22
